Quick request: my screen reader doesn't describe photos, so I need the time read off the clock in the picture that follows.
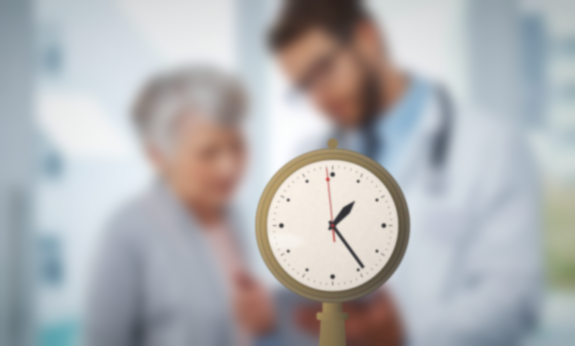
1:23:59
